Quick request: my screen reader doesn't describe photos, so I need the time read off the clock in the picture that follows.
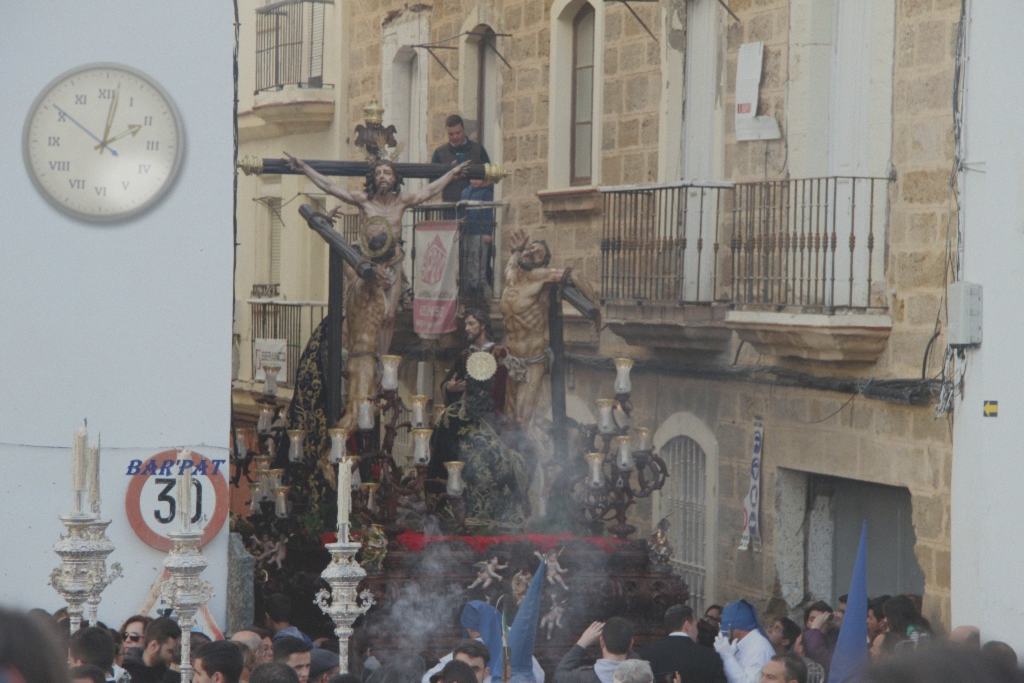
2:01:51
